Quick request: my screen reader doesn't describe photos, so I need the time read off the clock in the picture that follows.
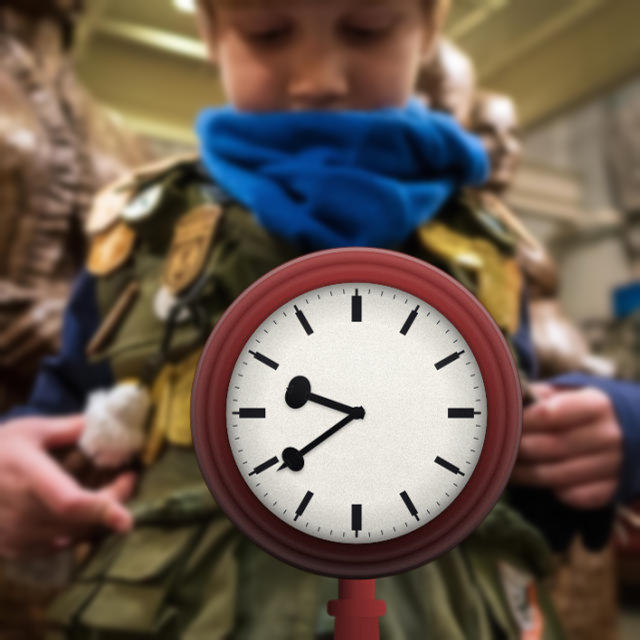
9:39
